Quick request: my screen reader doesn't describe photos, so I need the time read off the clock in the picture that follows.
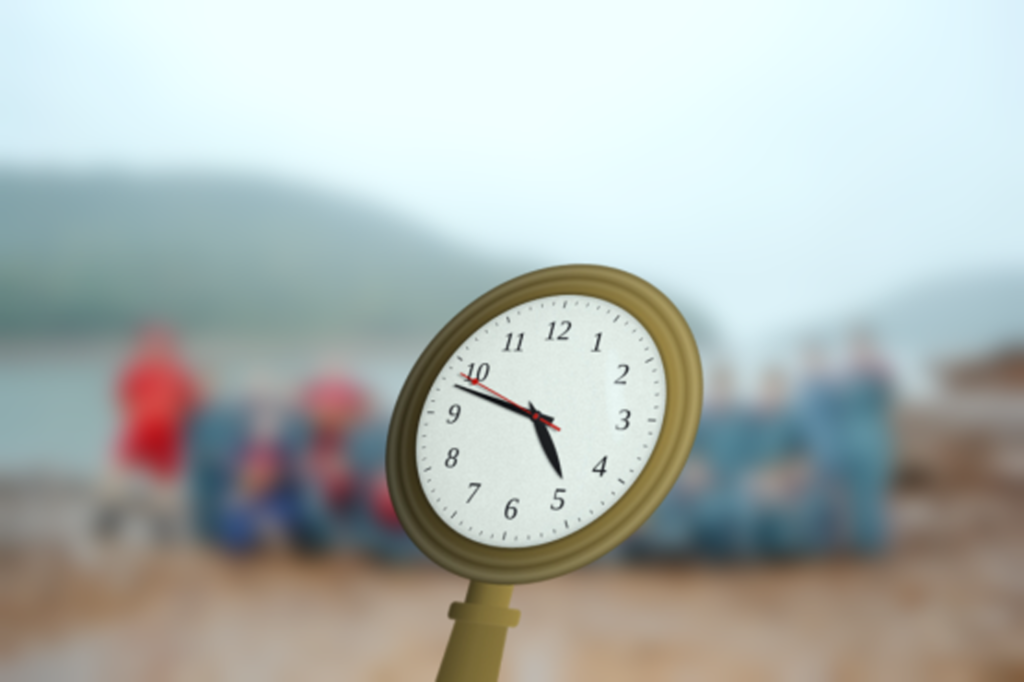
4:47:49
